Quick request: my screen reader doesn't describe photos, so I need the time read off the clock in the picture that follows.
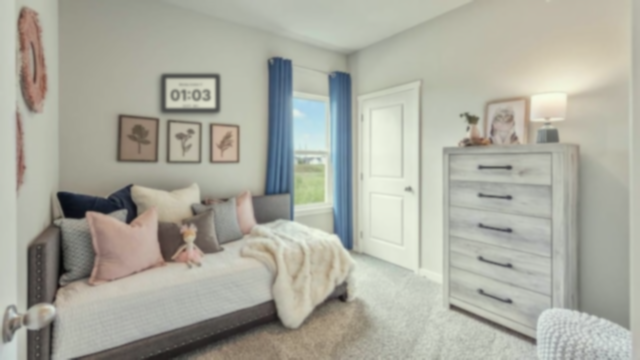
1:03
